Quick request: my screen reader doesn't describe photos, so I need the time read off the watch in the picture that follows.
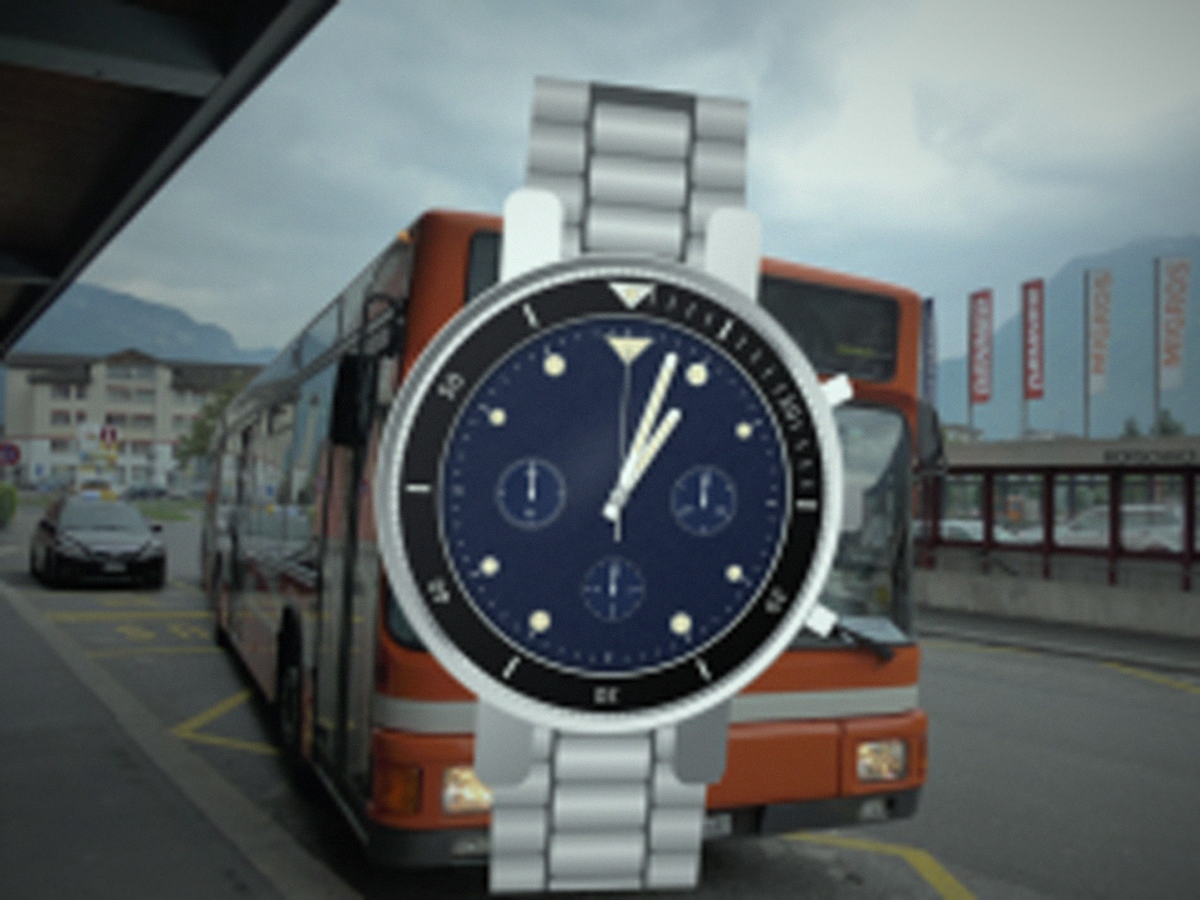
1:03
